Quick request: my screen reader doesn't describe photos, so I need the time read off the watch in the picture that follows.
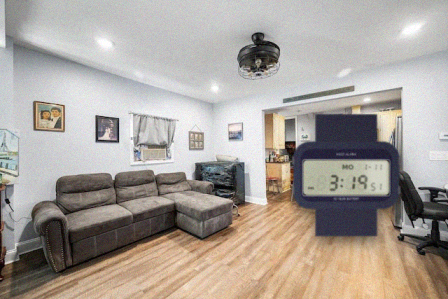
3:19
